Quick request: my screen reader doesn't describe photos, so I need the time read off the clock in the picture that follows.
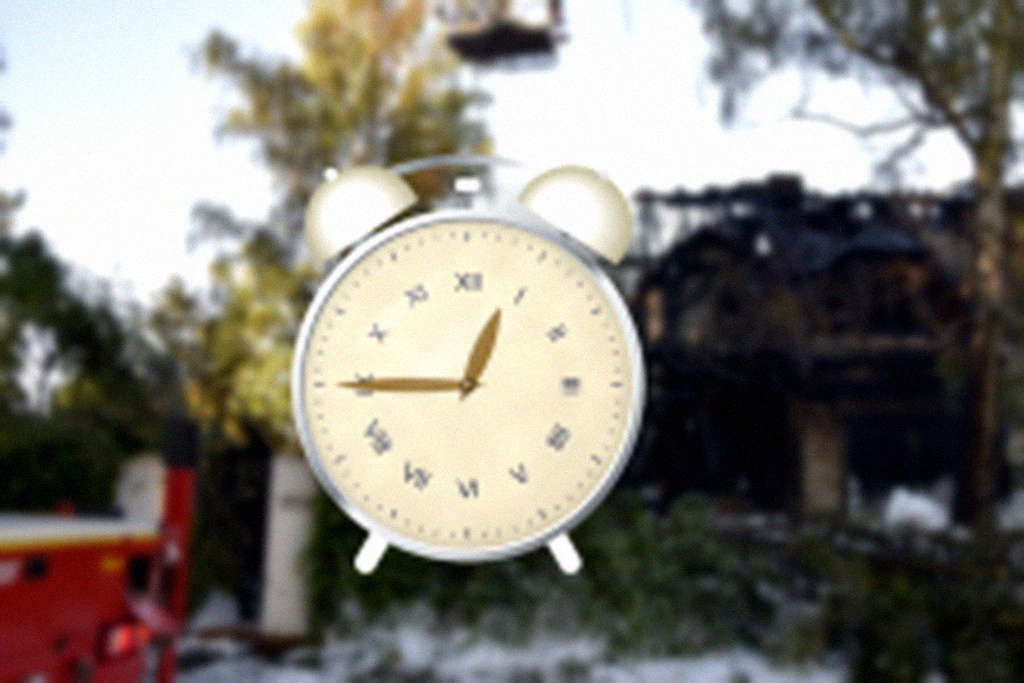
12:45
